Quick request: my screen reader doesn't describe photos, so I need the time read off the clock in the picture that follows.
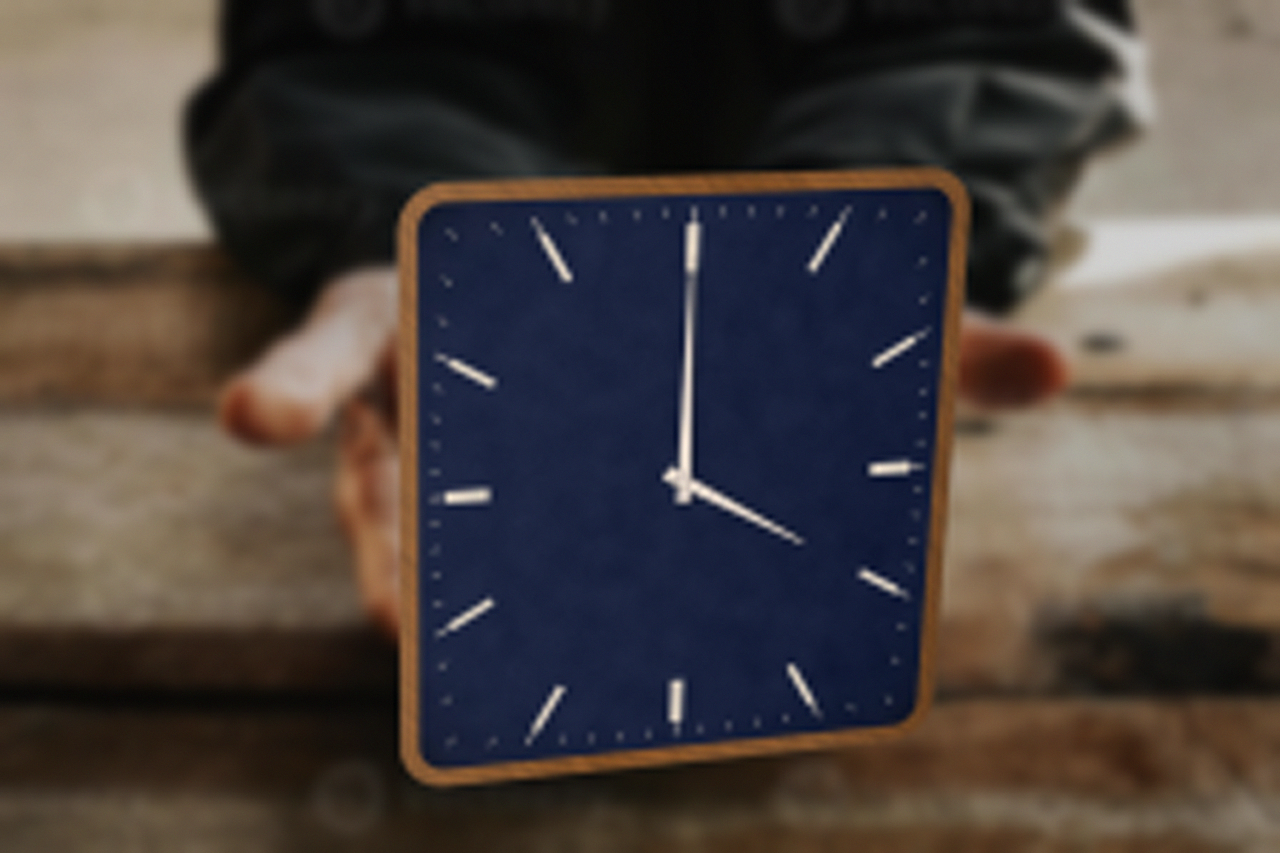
4:00
